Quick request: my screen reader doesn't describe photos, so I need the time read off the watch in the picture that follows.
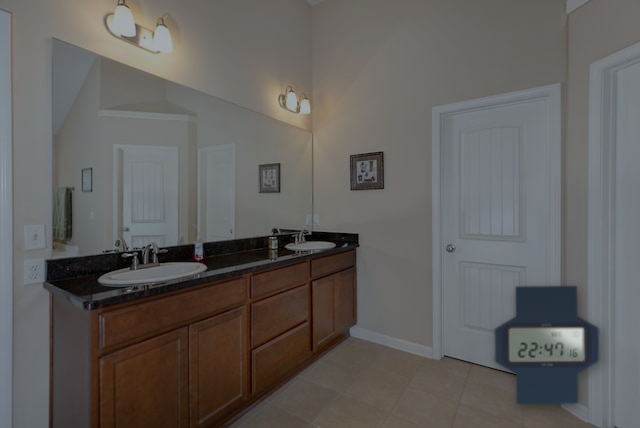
22:47
